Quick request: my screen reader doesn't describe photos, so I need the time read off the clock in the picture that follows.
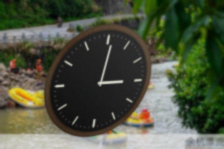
3:01
